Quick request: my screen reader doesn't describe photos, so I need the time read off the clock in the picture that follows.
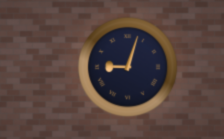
9:03
